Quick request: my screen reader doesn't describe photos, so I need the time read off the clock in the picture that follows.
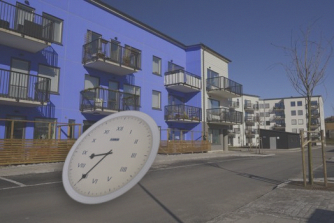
8:35
